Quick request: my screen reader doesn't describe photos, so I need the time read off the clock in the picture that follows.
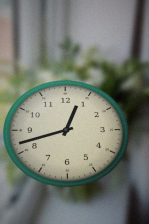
12:42
